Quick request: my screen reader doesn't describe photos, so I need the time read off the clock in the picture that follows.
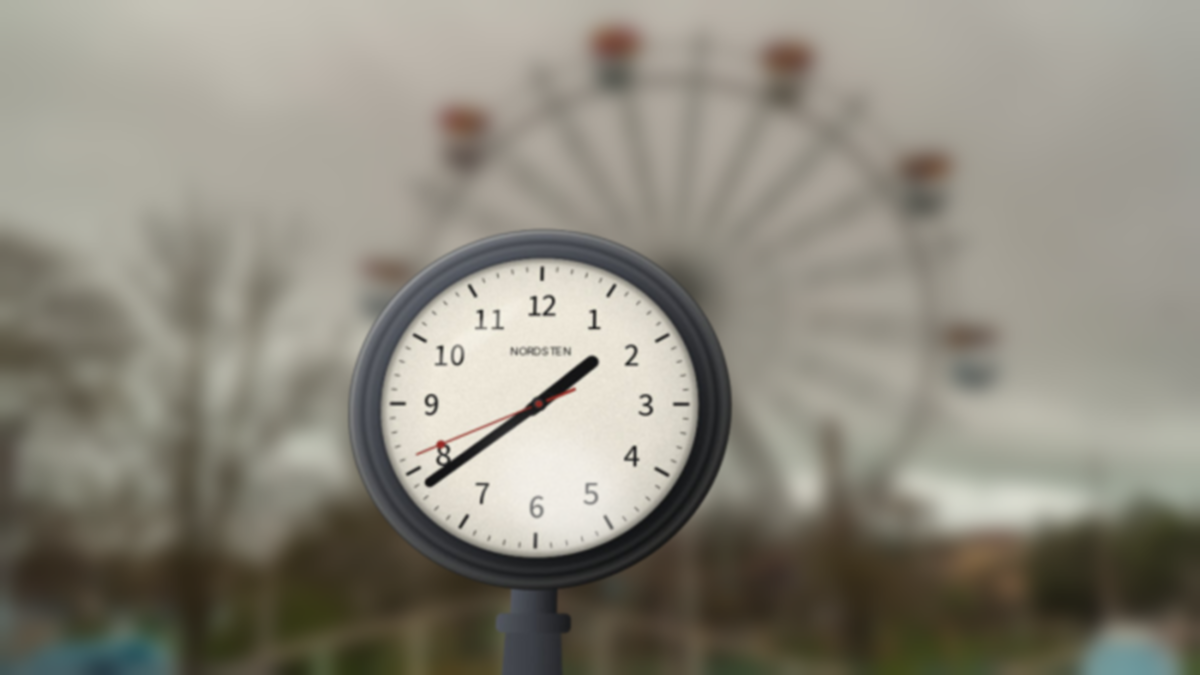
1:38:41
